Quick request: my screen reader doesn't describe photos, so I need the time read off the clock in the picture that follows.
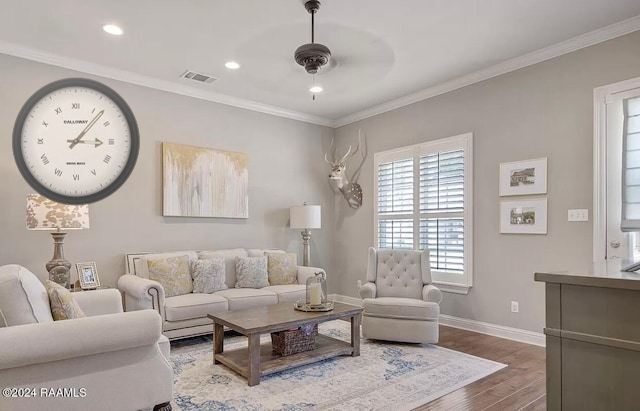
3:07
